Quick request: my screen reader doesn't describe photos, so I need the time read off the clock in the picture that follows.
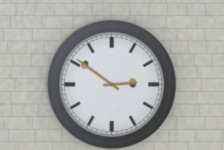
2:51
